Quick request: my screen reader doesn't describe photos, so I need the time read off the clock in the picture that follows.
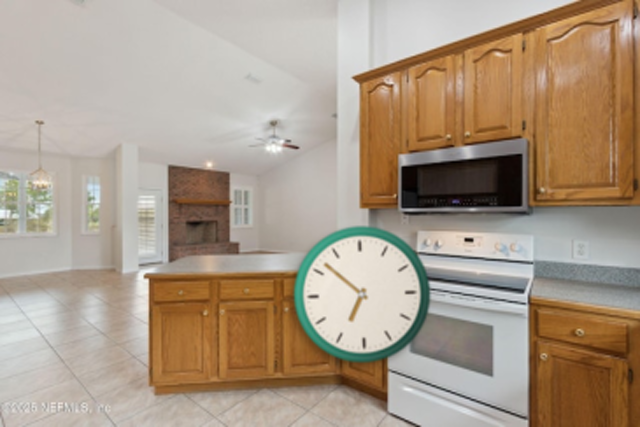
6:52
